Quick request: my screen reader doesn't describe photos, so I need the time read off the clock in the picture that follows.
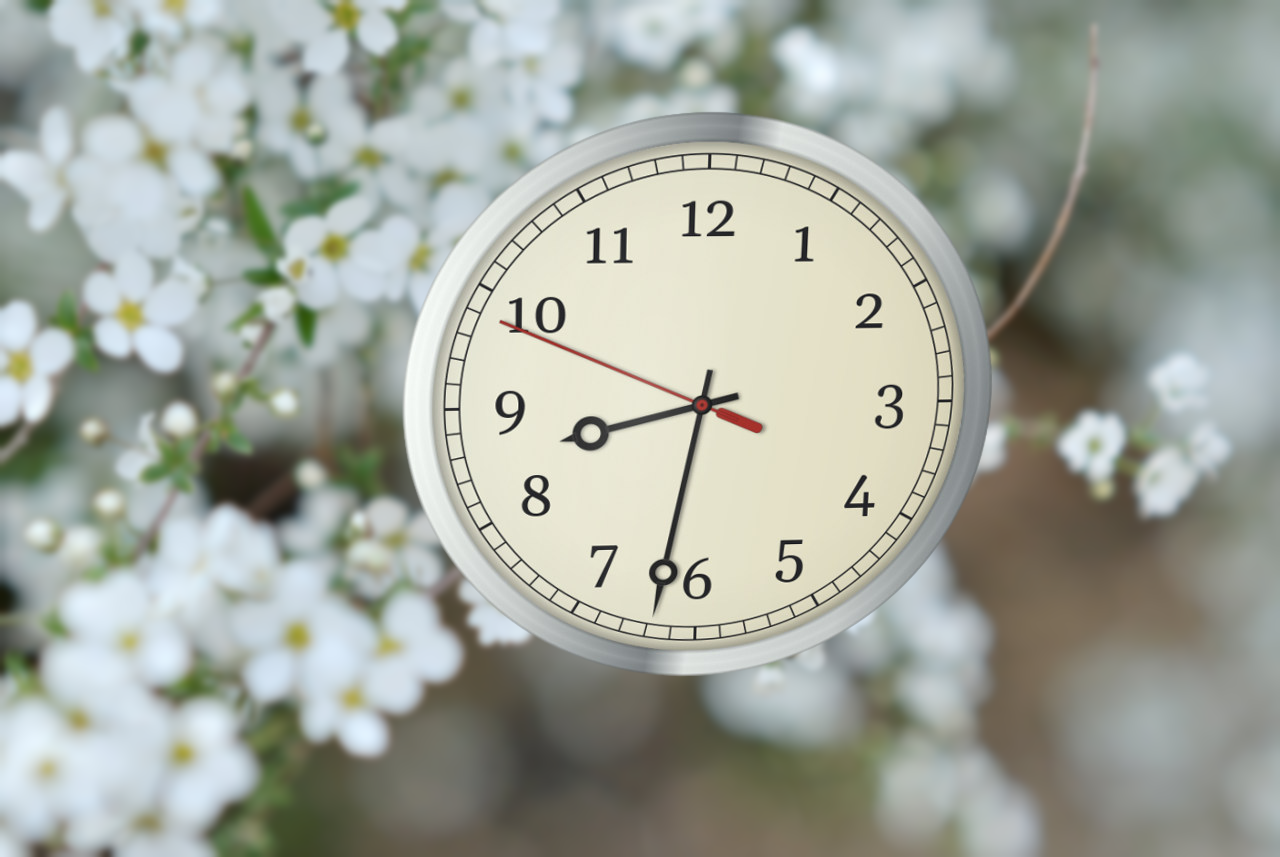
8:31:49
